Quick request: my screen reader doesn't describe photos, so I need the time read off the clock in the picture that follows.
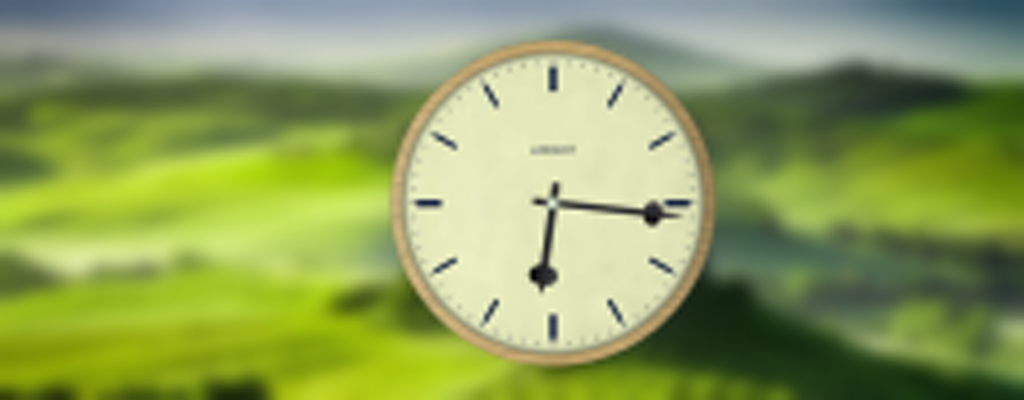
6:16
